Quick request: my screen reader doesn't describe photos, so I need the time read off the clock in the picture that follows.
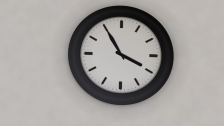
3:55
